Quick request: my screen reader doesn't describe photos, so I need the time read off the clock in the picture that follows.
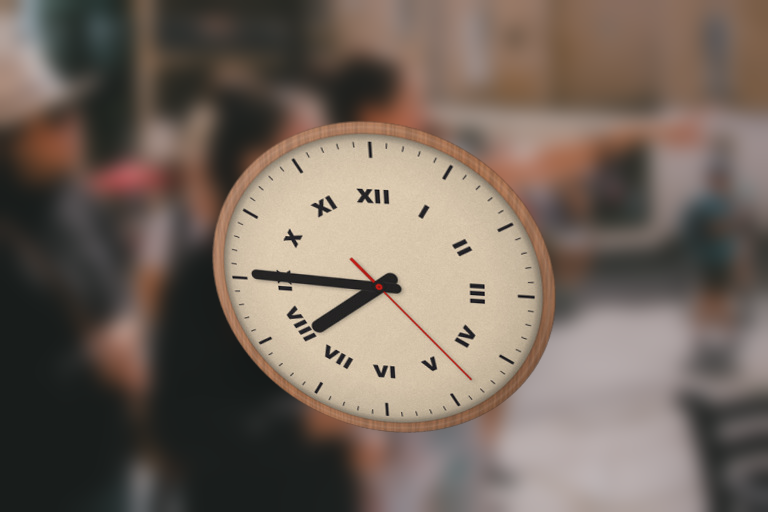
7:45:23
